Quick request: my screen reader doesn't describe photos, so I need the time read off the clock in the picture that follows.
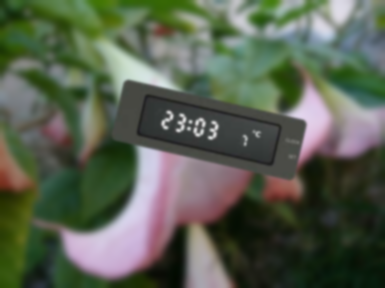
23:03
